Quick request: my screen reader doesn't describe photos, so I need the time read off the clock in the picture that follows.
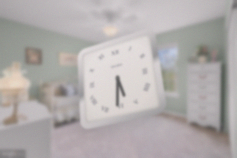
5:31
